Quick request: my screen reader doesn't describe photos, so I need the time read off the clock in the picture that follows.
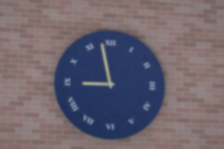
8:58
